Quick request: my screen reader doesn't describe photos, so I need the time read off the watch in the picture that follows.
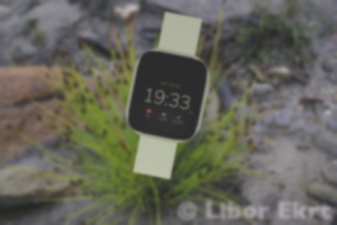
19:33
